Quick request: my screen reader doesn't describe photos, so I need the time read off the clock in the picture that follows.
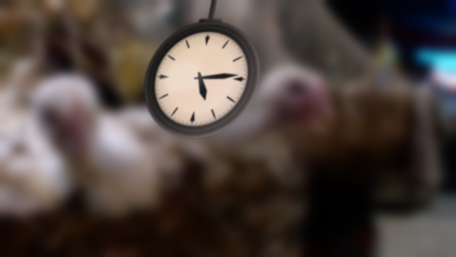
5:14
